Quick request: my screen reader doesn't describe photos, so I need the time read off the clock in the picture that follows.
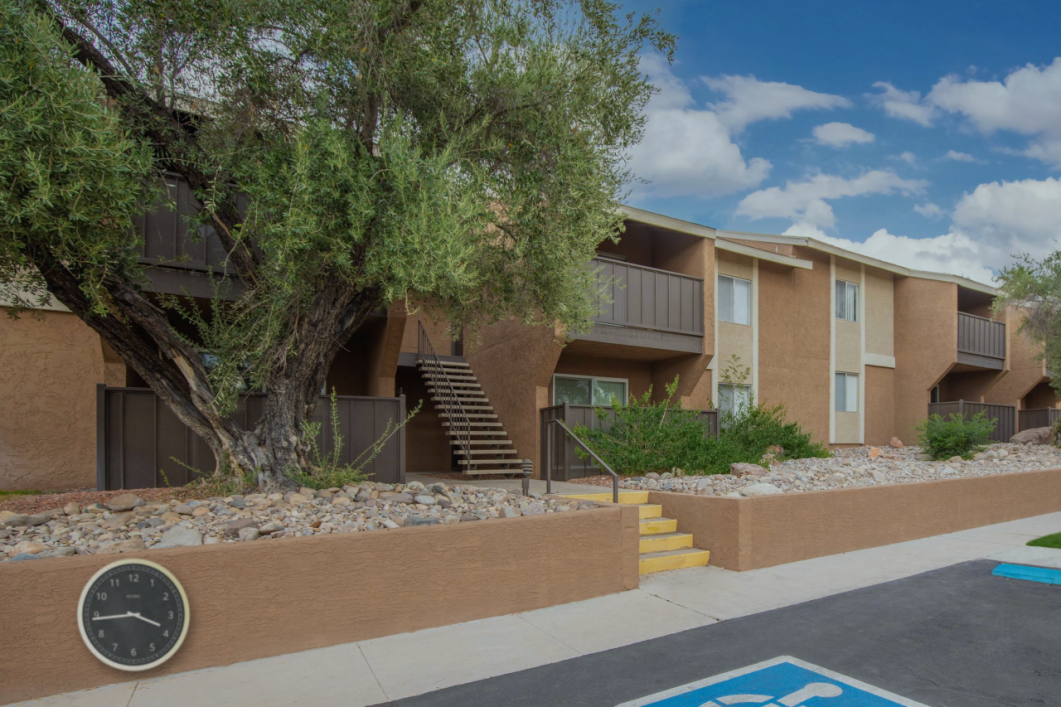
3:44
